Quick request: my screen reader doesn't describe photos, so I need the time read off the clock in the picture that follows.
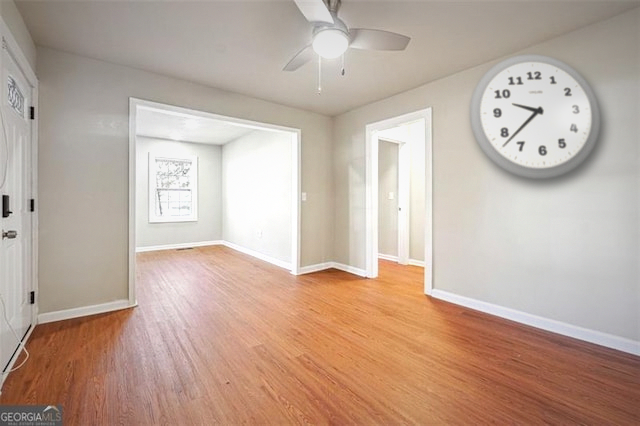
9:38
